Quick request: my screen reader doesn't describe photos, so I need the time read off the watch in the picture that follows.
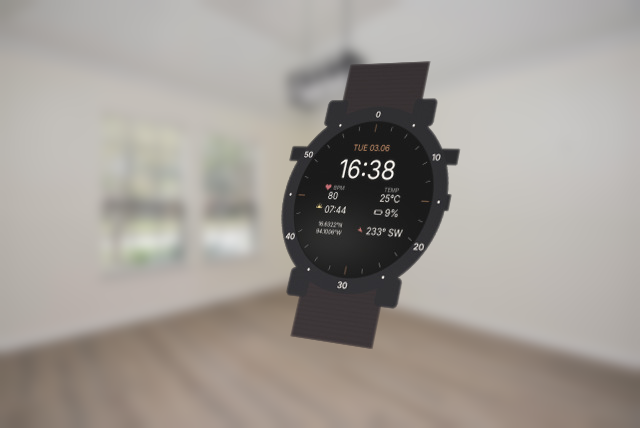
16:38
